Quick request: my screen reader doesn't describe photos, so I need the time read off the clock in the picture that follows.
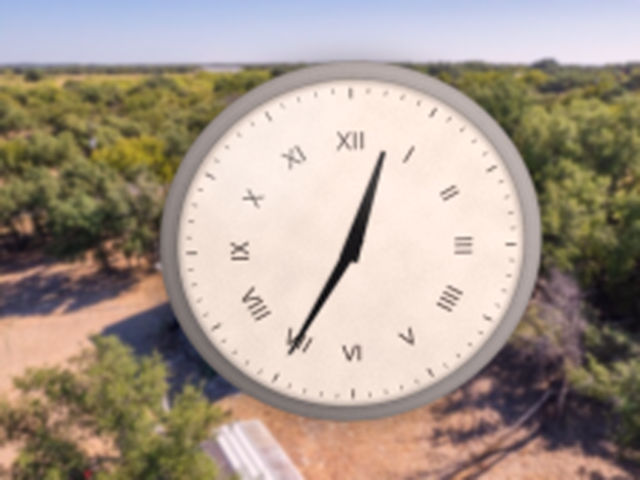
12:35
